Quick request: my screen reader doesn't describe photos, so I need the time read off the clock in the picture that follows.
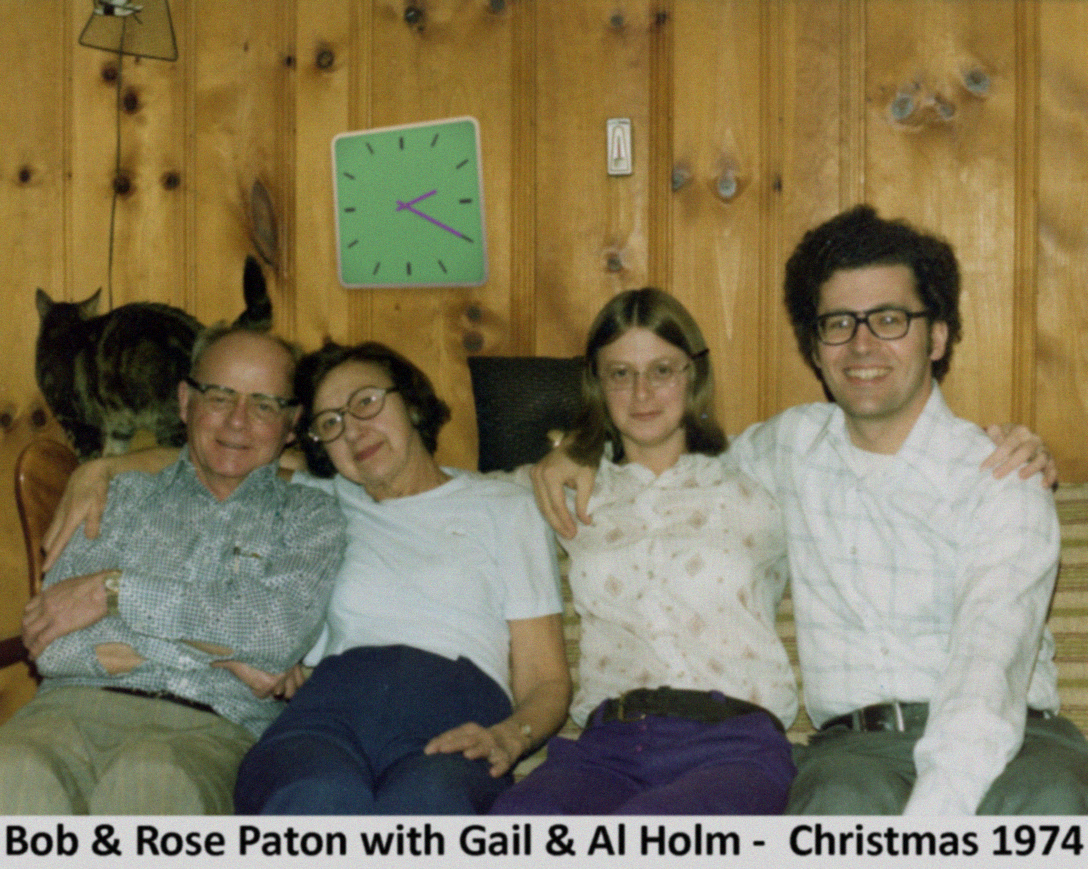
2:20
